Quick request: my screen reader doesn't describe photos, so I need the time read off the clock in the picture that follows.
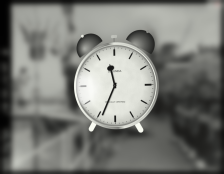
11:34
